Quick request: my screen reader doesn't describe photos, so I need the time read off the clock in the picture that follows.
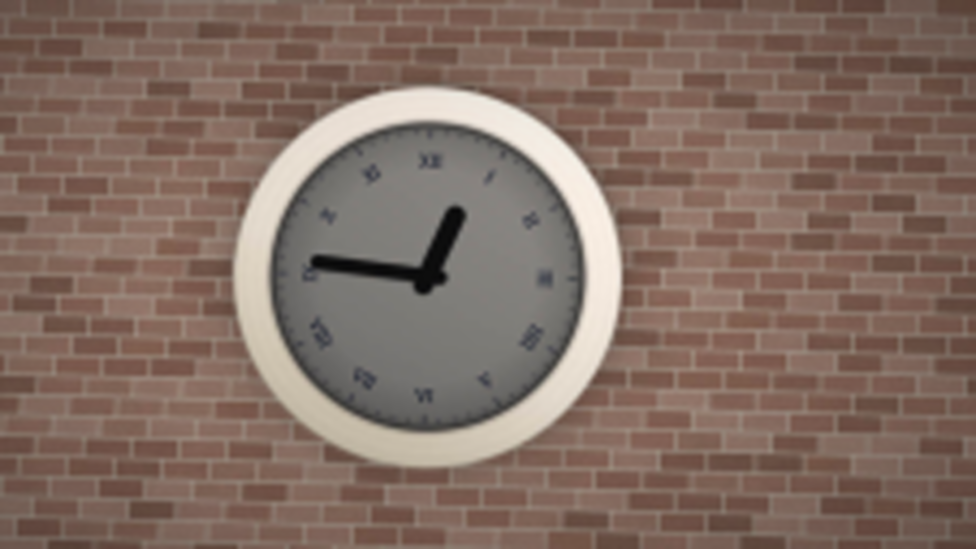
12:46
